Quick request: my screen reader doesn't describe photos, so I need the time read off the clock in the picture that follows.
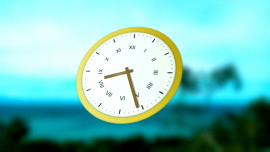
8:26
